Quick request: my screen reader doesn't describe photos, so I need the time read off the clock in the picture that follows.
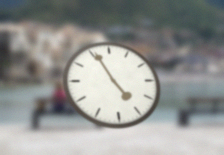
4:56
